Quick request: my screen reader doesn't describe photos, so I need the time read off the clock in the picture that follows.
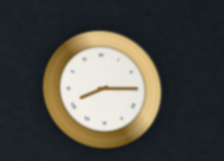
8:15
